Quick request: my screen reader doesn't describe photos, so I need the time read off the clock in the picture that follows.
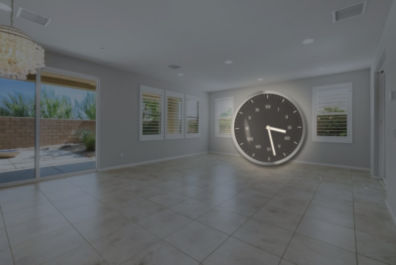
3:28
